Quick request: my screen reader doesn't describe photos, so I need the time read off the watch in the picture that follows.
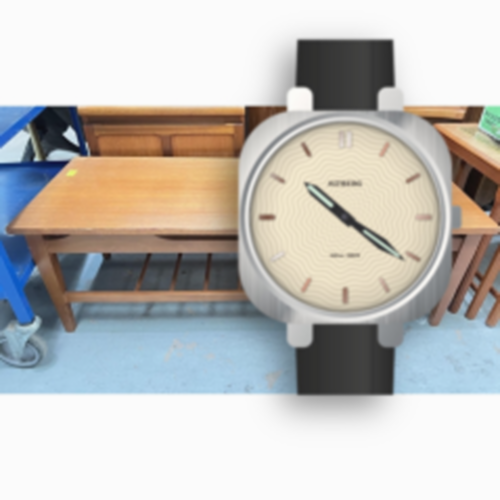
10:21
